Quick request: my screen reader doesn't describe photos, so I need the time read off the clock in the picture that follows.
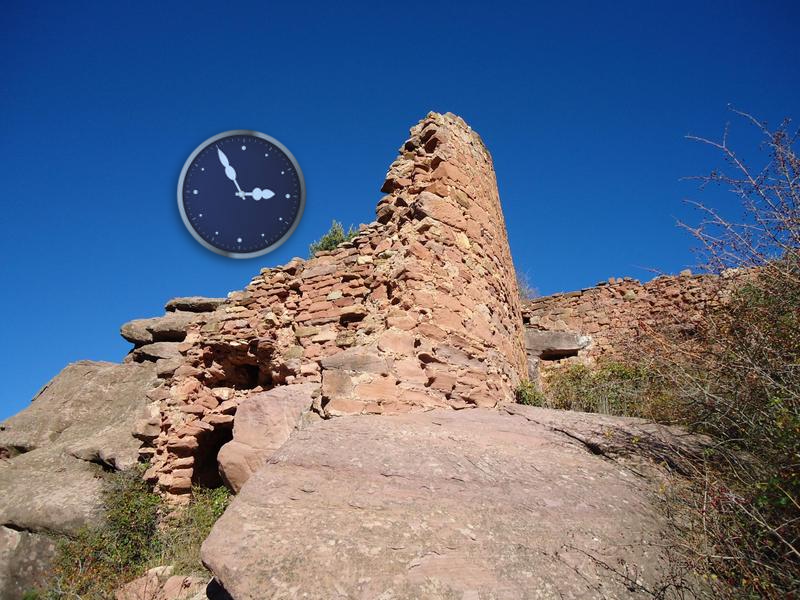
2:55
